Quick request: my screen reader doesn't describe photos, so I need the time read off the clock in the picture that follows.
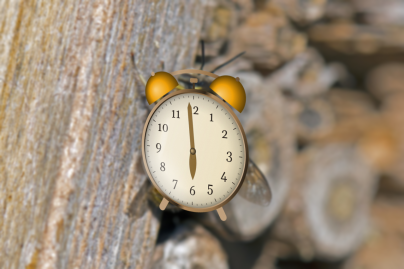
5:59
